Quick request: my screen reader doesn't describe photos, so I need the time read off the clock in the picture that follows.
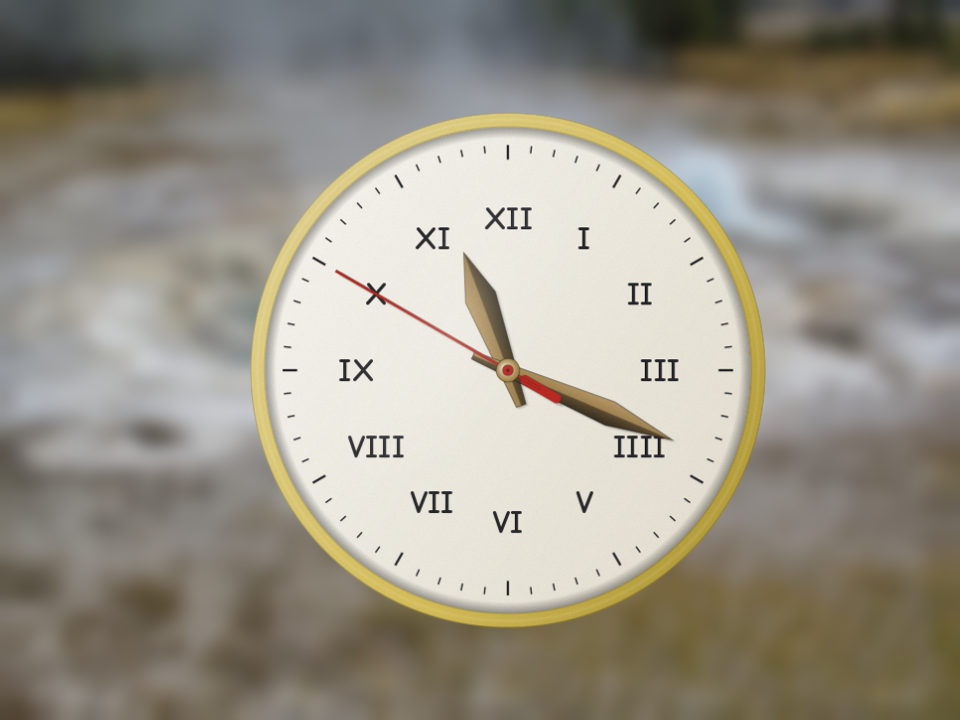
11:18:50
